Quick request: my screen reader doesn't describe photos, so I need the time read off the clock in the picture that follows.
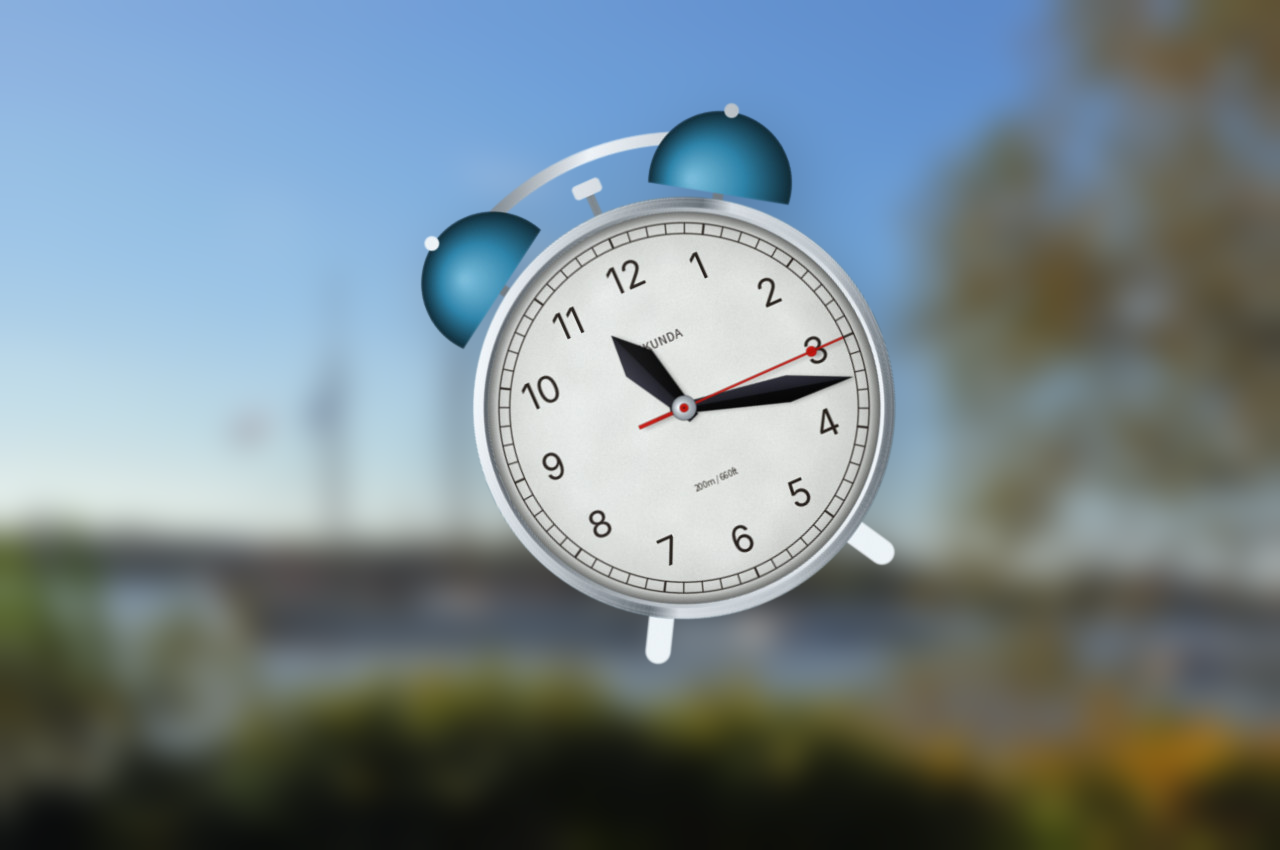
11:17:15
